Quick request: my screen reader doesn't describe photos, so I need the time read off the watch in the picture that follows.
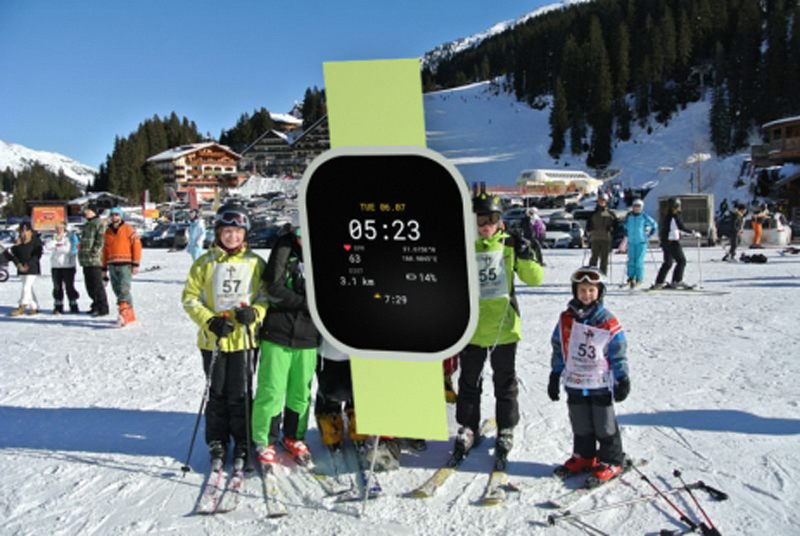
5:23
